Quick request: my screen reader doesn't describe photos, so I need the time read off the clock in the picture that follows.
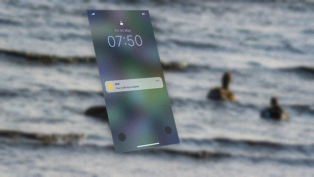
7:50
